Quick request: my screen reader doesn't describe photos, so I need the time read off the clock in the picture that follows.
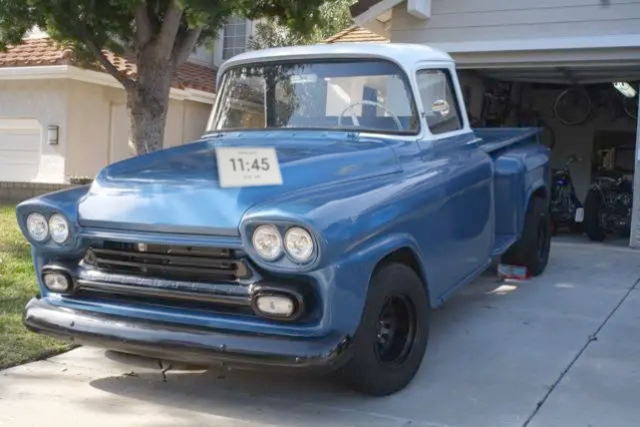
11:45
